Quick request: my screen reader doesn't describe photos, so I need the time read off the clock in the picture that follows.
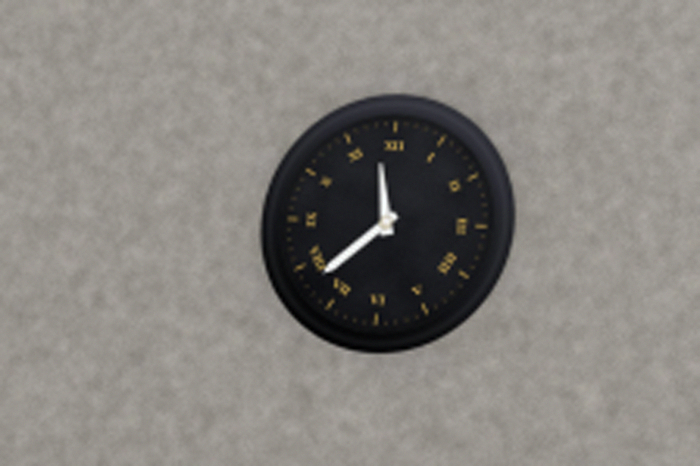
11:38
